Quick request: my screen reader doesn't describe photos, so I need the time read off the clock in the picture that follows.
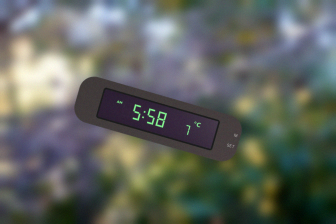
5:58
